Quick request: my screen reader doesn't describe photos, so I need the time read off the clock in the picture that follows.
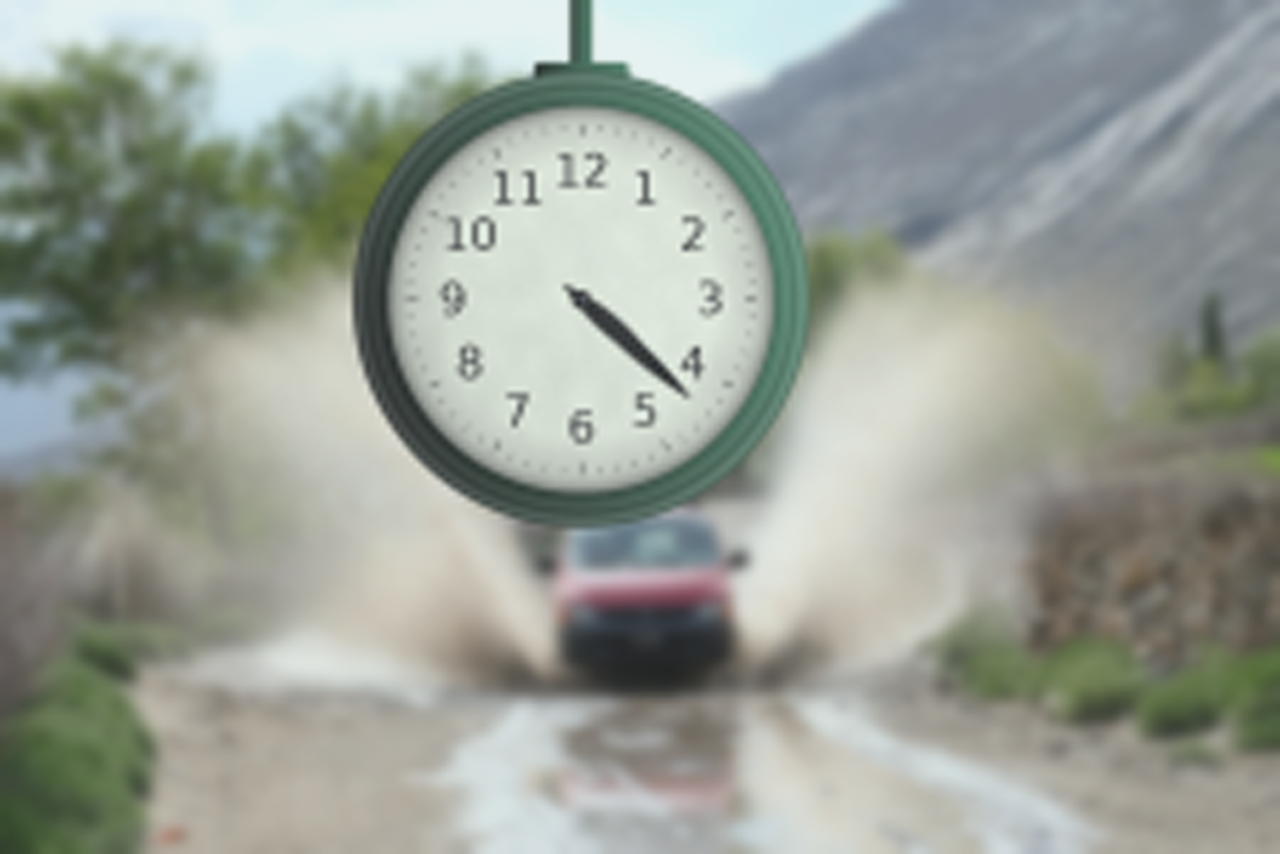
4:22
